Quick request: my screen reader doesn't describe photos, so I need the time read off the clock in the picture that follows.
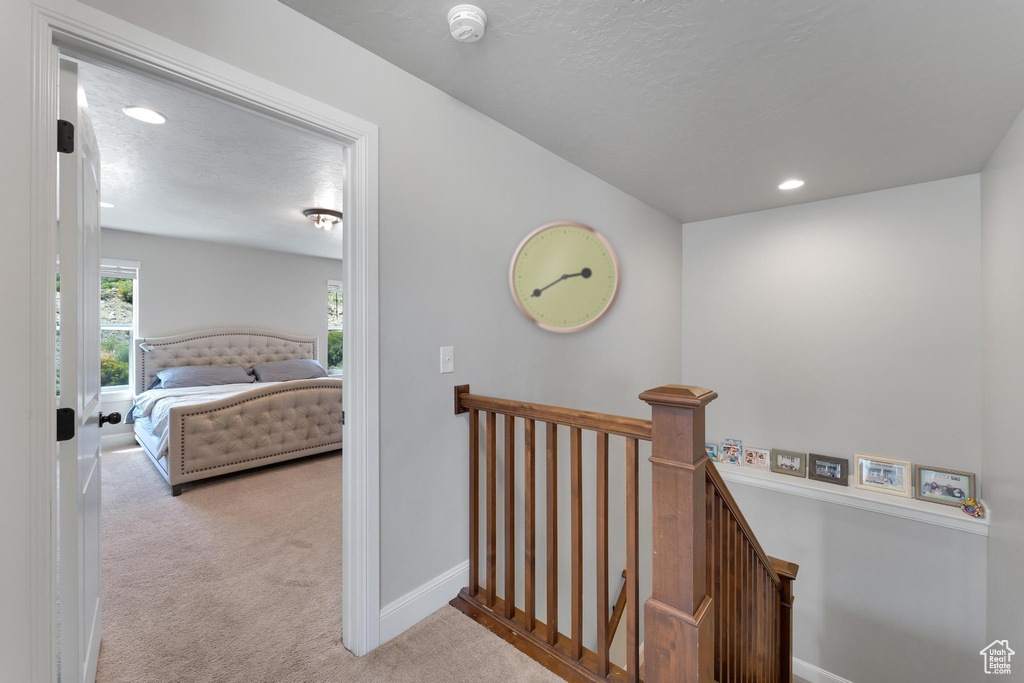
2:40
